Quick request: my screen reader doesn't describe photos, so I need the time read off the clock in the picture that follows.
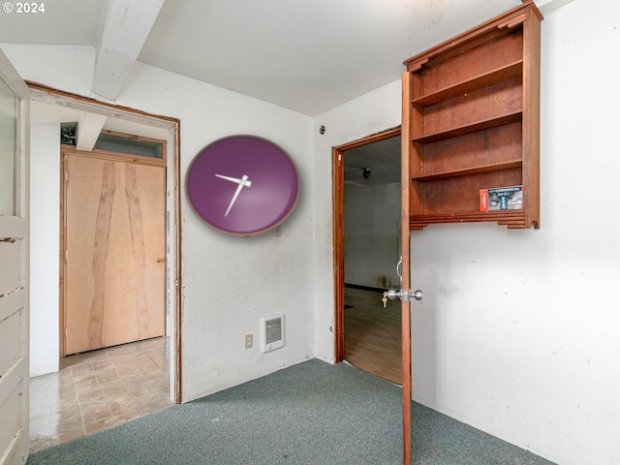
9:34
